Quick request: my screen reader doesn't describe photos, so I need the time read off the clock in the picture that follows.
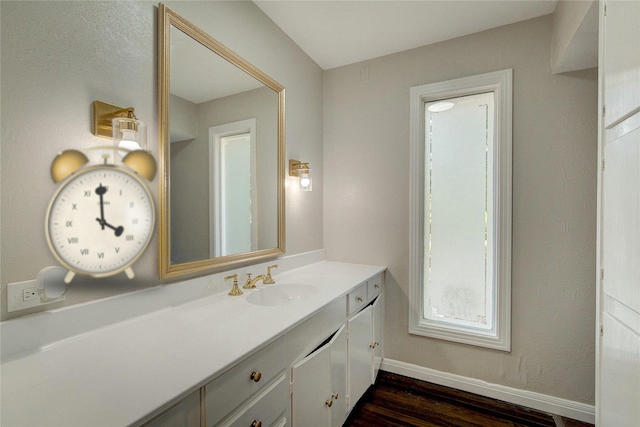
3:59
